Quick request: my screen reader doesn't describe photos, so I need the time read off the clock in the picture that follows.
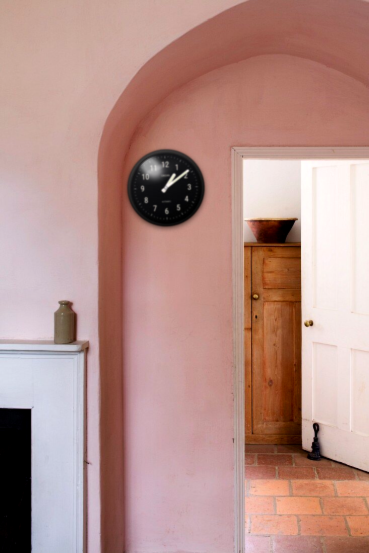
1:09
